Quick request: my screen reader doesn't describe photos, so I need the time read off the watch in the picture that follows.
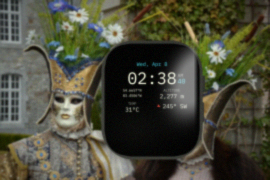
2:38
